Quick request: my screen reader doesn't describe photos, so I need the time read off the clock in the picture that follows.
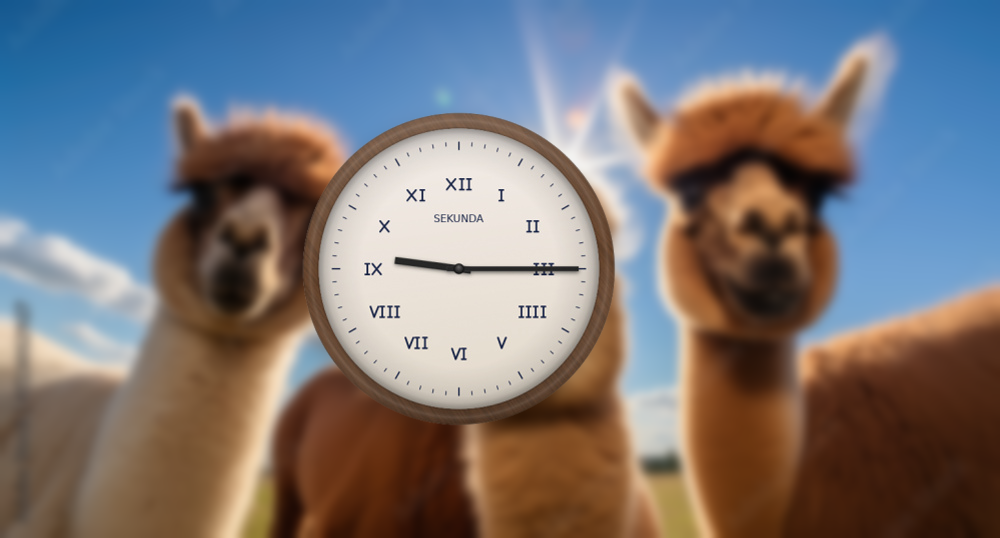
9:15
